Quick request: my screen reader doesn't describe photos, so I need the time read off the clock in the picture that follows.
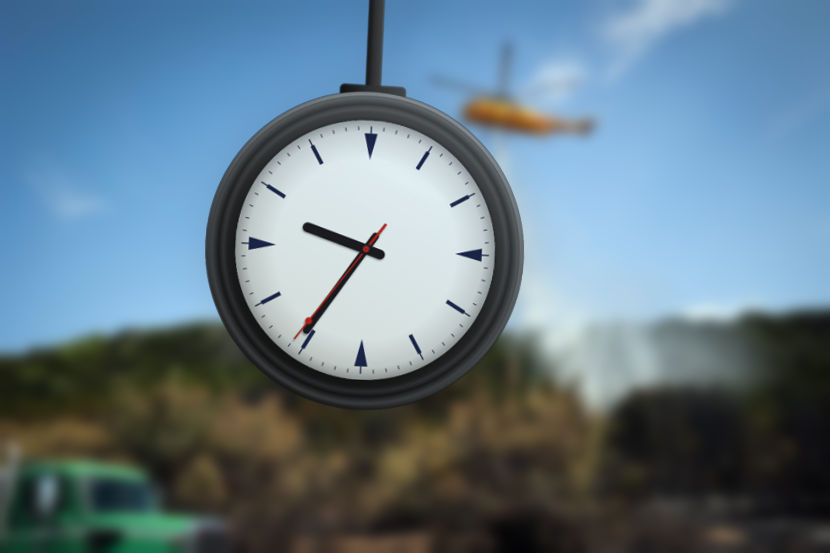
9:35:36
